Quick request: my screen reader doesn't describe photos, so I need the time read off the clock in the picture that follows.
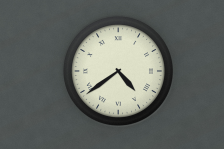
4:39
